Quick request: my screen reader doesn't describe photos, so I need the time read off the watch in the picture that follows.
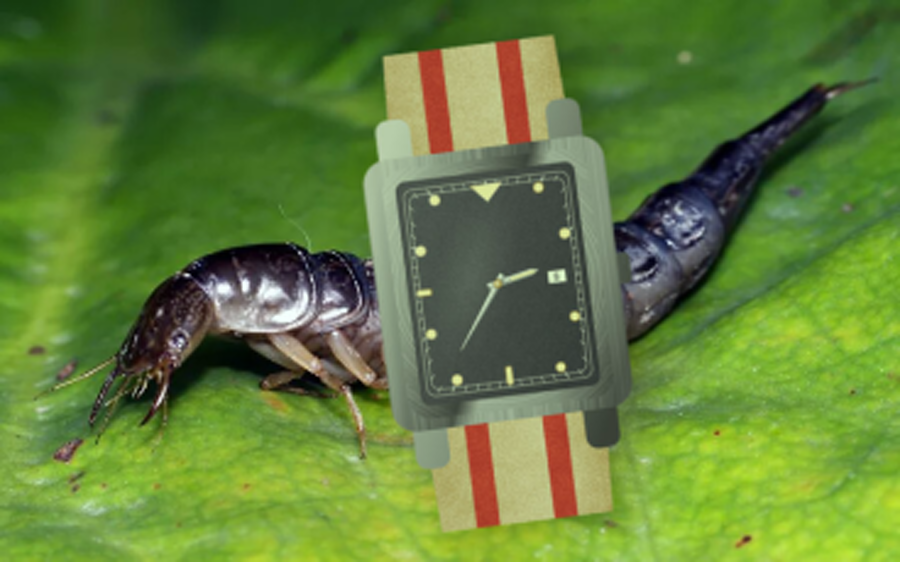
2:36
